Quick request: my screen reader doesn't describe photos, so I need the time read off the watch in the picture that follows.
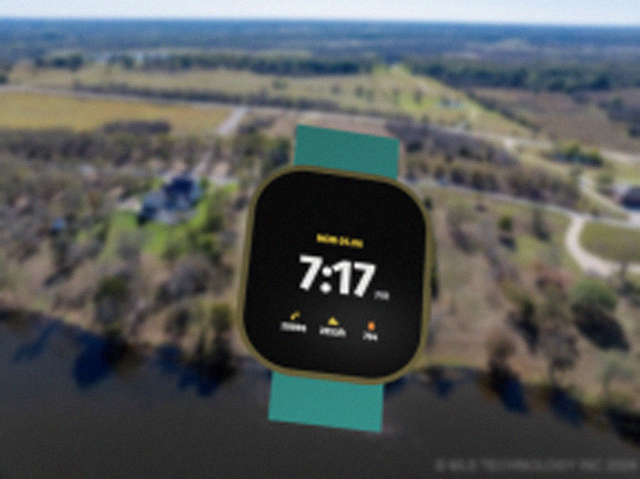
7:17
